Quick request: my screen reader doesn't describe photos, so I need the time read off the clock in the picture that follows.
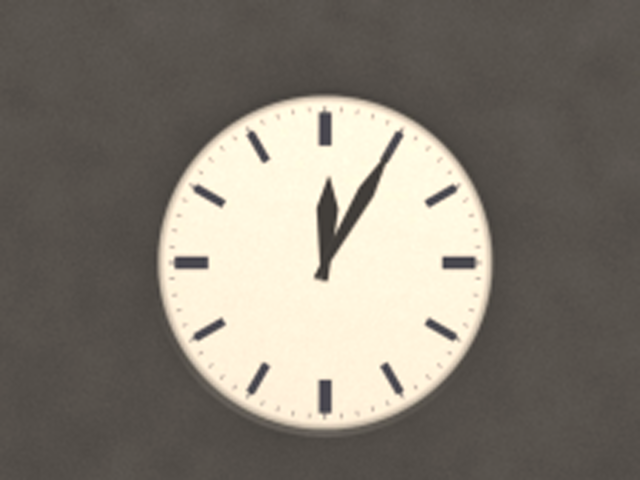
12:05
